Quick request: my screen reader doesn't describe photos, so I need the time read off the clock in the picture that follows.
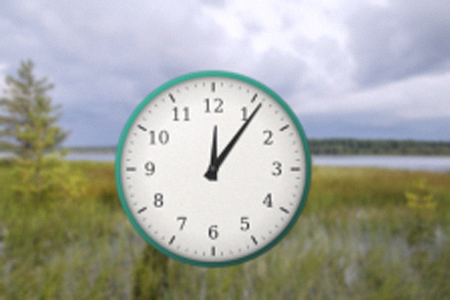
12:06
